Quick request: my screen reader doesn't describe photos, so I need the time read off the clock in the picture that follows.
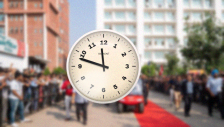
11:48
